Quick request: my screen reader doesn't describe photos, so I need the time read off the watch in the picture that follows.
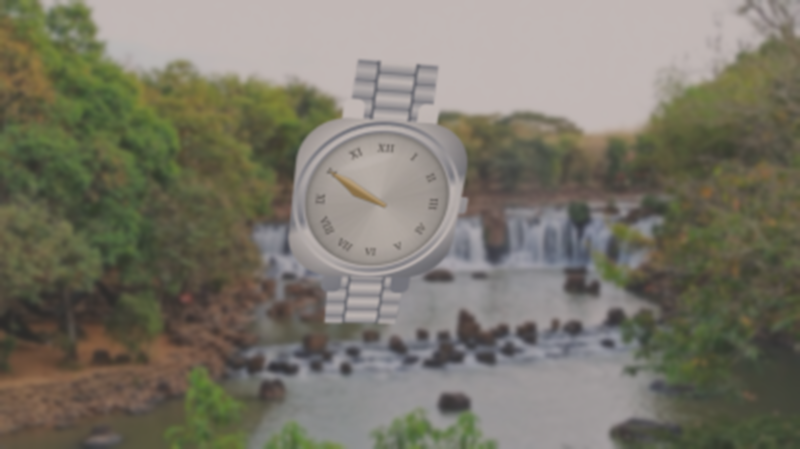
9:50
